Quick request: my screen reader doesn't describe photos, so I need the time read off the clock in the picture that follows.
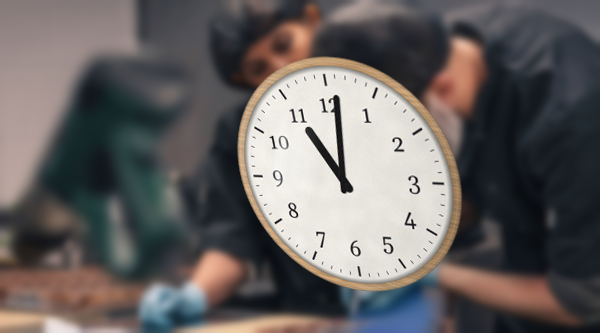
11:01
